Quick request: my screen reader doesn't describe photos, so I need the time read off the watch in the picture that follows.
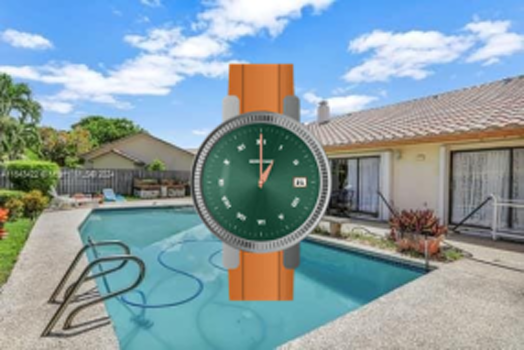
1:00
